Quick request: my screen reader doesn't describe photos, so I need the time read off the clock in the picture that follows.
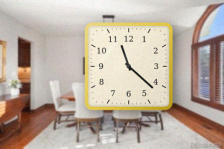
11:22
